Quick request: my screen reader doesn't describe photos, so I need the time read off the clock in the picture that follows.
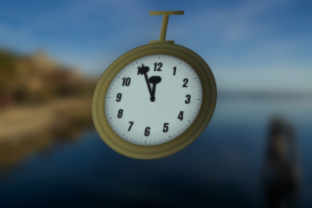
11:56
